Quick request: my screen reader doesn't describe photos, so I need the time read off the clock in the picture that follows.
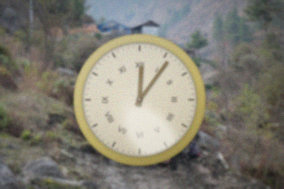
12:06
